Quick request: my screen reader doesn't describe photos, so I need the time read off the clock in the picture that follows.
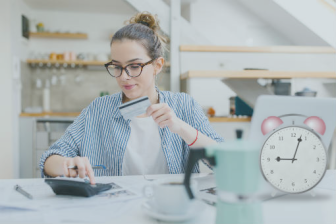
9:03
